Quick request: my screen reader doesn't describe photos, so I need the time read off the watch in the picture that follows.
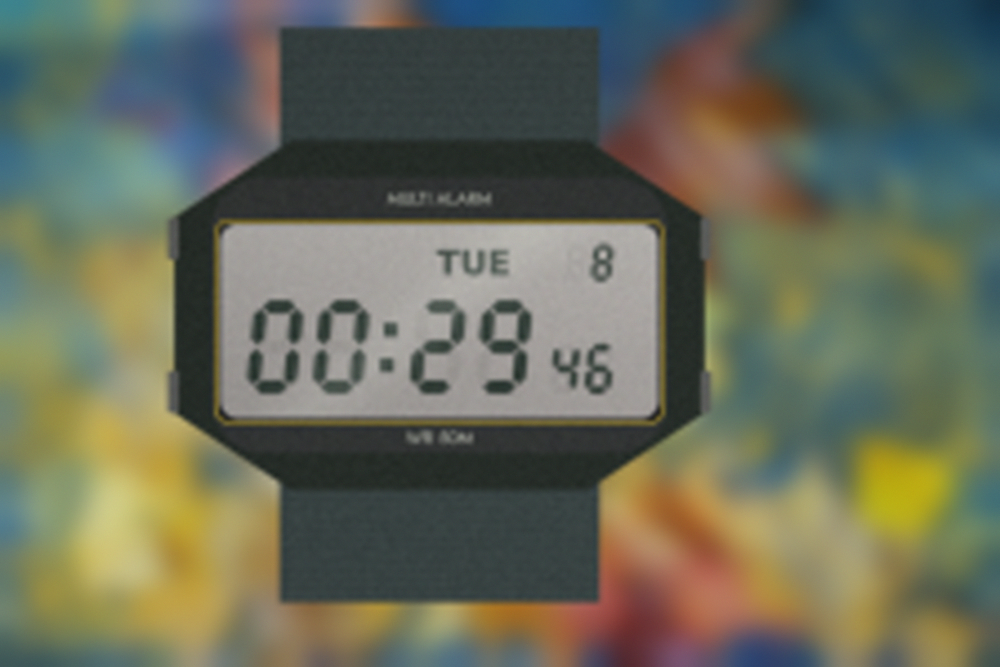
0:29:46
